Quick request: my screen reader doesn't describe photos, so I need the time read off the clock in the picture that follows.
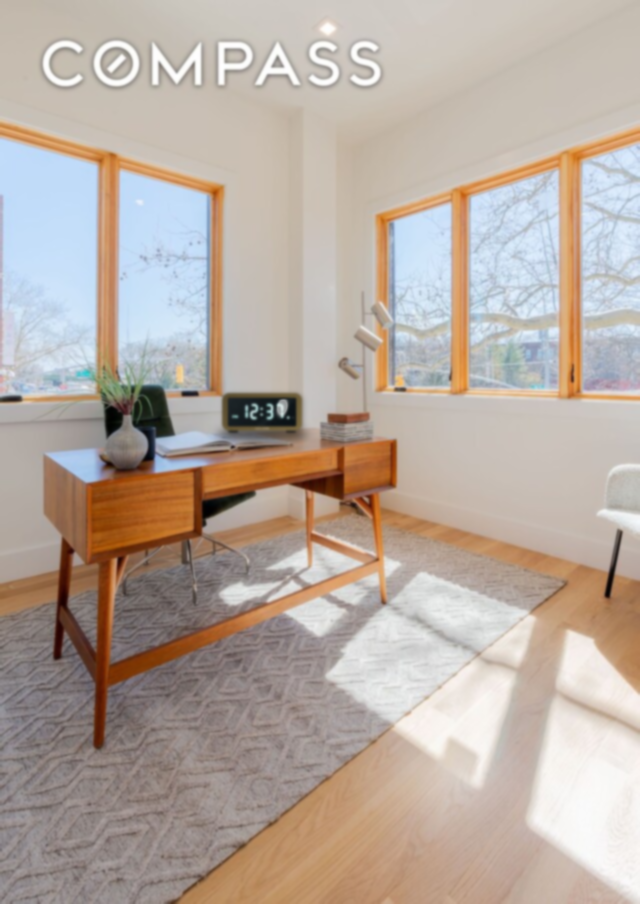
12:37
